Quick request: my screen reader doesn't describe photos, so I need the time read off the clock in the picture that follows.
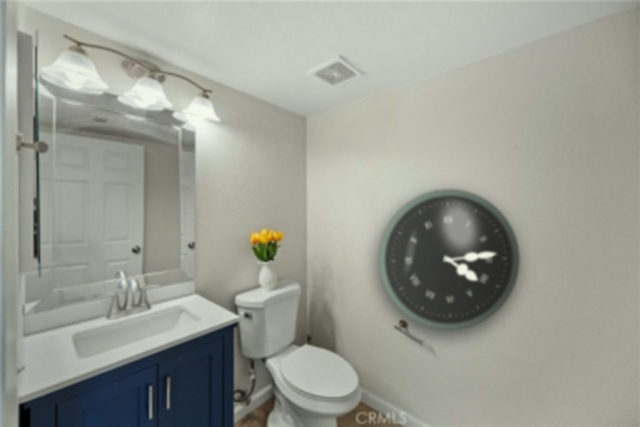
4:14
